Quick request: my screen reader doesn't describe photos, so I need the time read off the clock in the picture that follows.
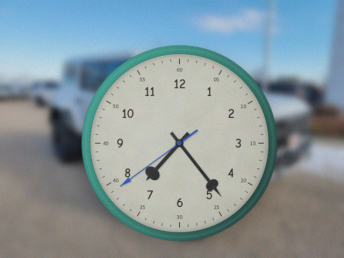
7:23:39
